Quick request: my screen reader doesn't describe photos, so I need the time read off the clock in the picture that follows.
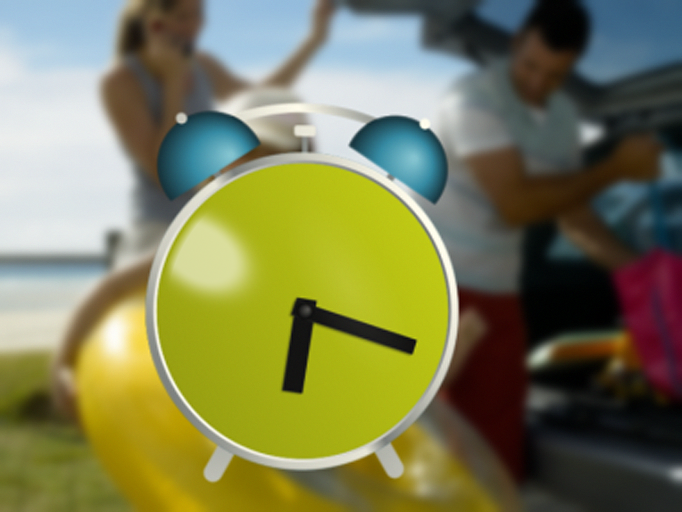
6:18
